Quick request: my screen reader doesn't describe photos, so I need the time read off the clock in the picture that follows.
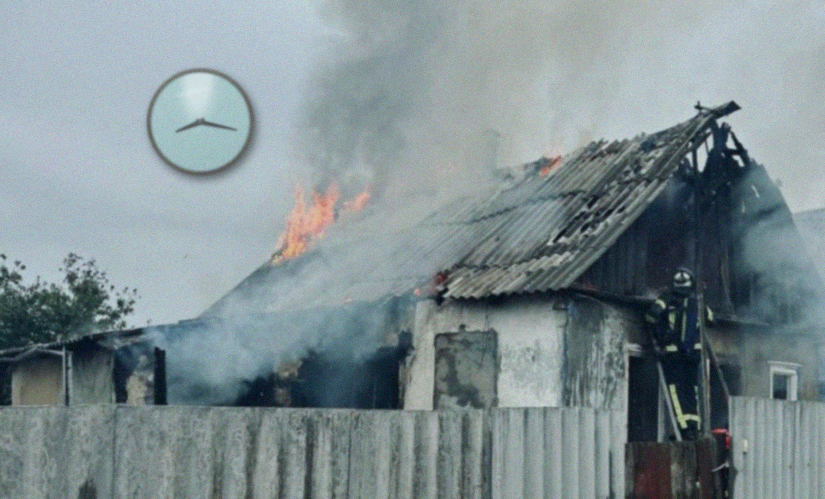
8:17
